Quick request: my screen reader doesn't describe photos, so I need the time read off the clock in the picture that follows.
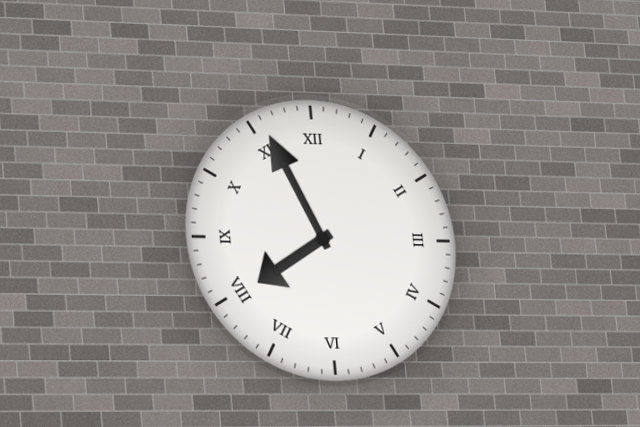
7:56
